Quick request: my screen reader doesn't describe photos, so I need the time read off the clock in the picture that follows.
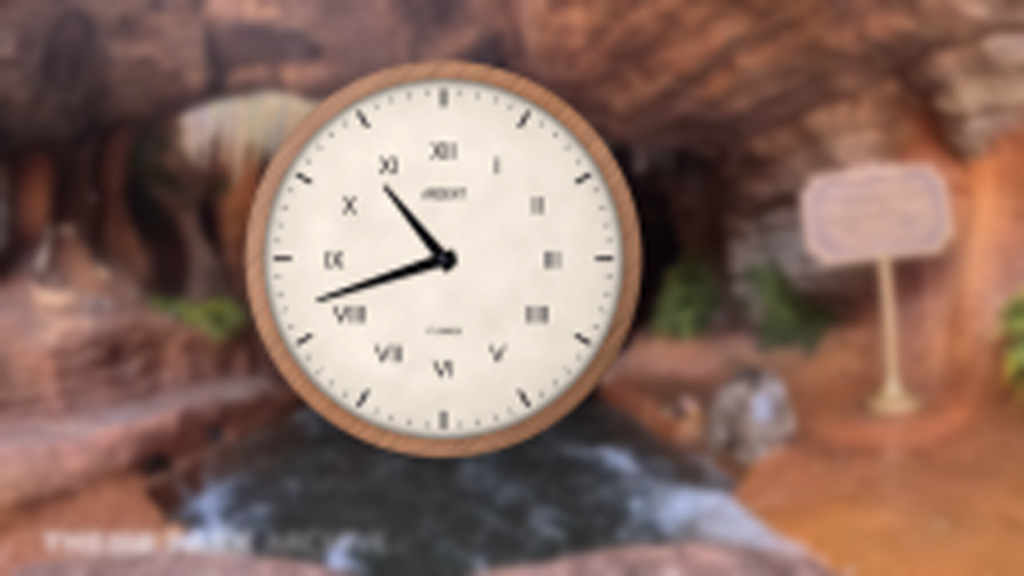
10:42
